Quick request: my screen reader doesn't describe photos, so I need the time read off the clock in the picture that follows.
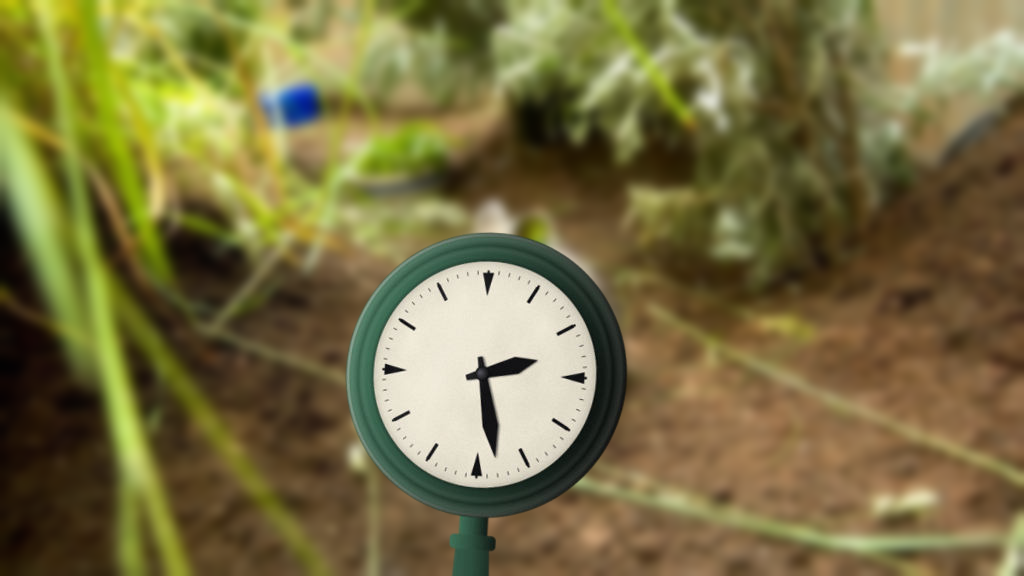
2:28
